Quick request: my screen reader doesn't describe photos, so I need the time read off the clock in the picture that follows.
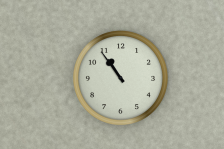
10:54
